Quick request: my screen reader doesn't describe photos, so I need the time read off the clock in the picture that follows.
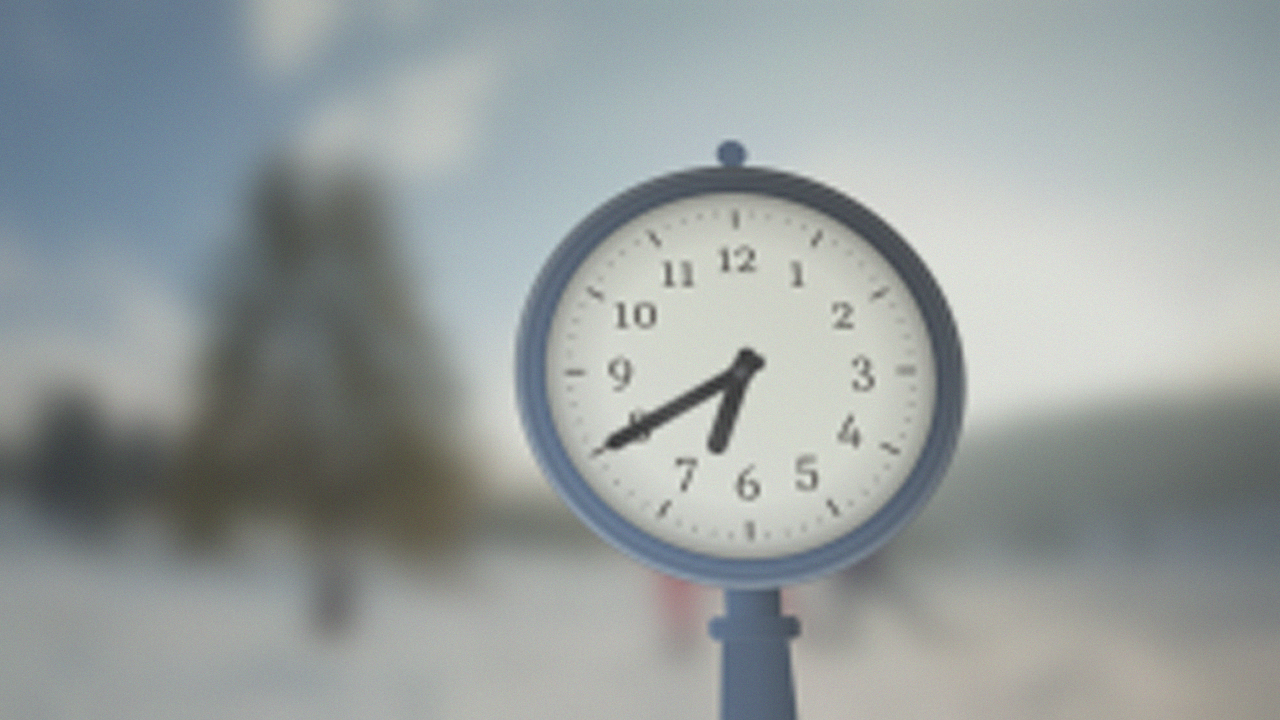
6:40
